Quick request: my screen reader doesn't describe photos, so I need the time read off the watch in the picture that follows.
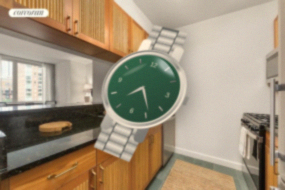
7:24
